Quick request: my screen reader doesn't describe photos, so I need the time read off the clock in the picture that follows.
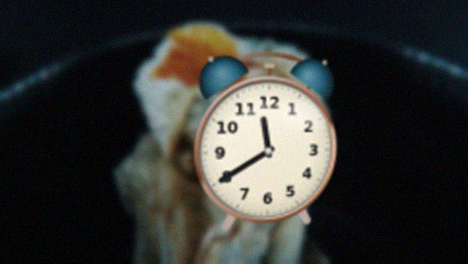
11:40
